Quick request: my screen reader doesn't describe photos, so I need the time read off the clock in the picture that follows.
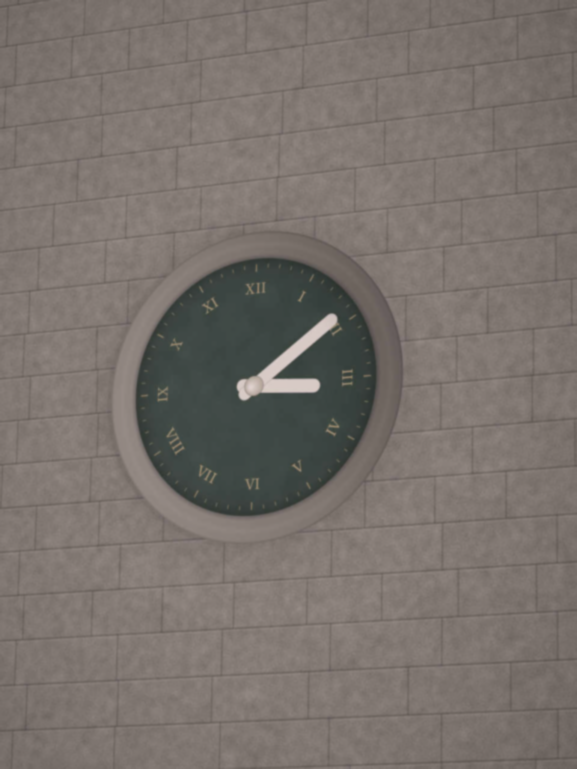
3:09
